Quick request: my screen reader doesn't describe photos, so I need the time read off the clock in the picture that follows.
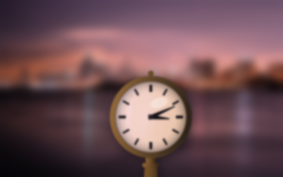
3:11
